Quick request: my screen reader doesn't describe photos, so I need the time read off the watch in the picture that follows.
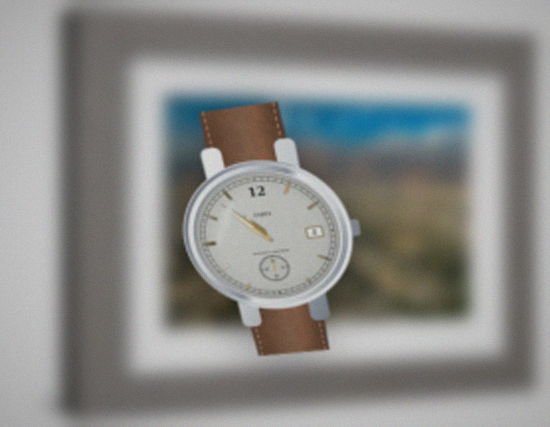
10:53
